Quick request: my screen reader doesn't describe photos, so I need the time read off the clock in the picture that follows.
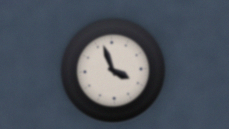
3:57
